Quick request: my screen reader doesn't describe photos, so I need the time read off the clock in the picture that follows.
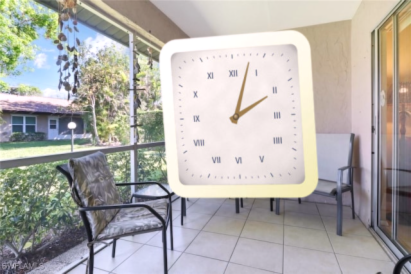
2:03
